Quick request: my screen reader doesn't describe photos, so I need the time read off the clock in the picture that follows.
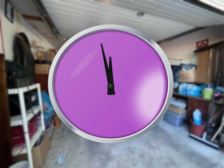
11:58
